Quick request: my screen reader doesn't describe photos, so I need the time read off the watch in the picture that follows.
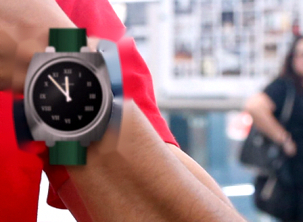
11:53
